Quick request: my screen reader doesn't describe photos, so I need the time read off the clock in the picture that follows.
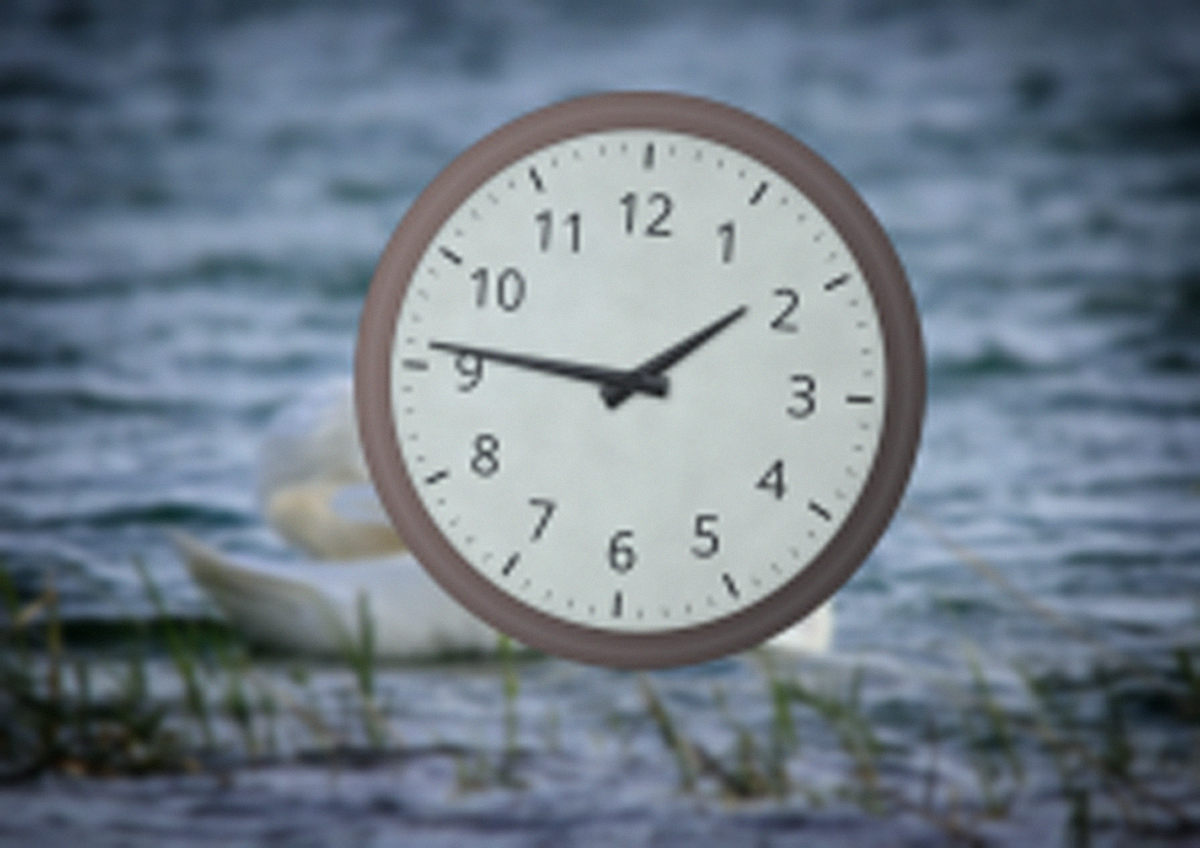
1:46
